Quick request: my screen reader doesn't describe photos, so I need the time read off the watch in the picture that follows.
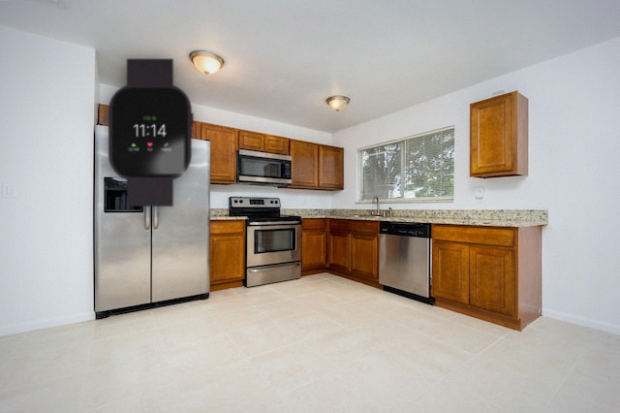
11:14
